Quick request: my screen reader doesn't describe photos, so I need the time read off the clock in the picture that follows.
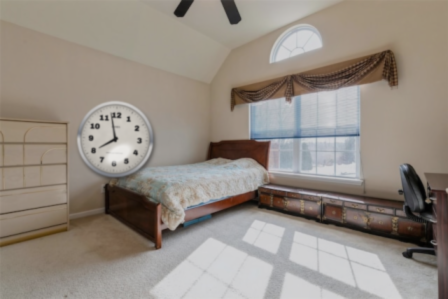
7:58
